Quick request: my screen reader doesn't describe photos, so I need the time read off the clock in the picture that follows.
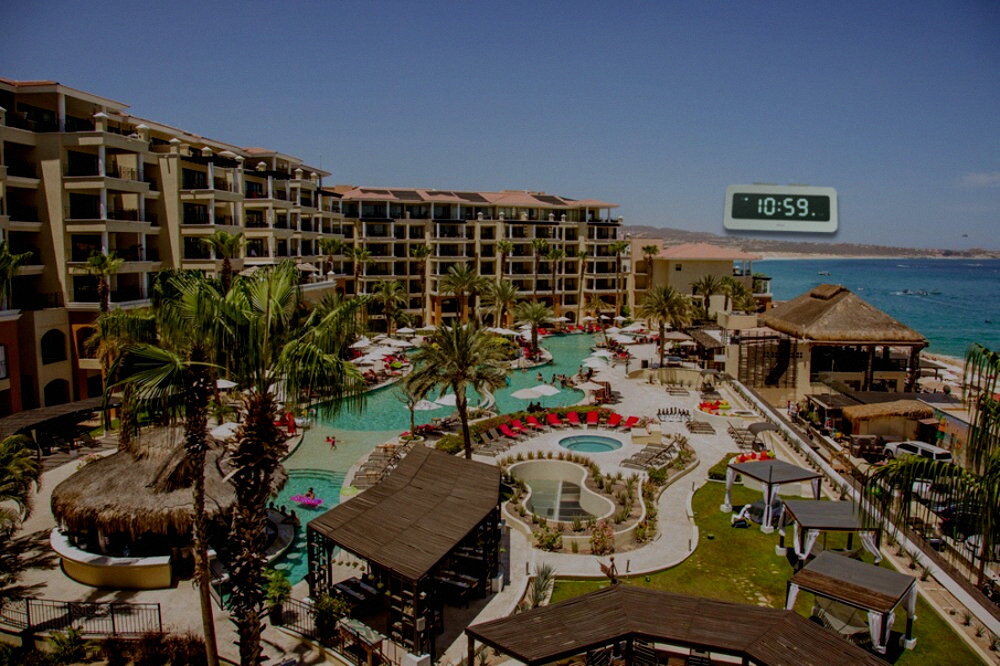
10:59
